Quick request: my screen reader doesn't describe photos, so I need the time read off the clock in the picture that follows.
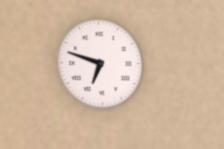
6:48
